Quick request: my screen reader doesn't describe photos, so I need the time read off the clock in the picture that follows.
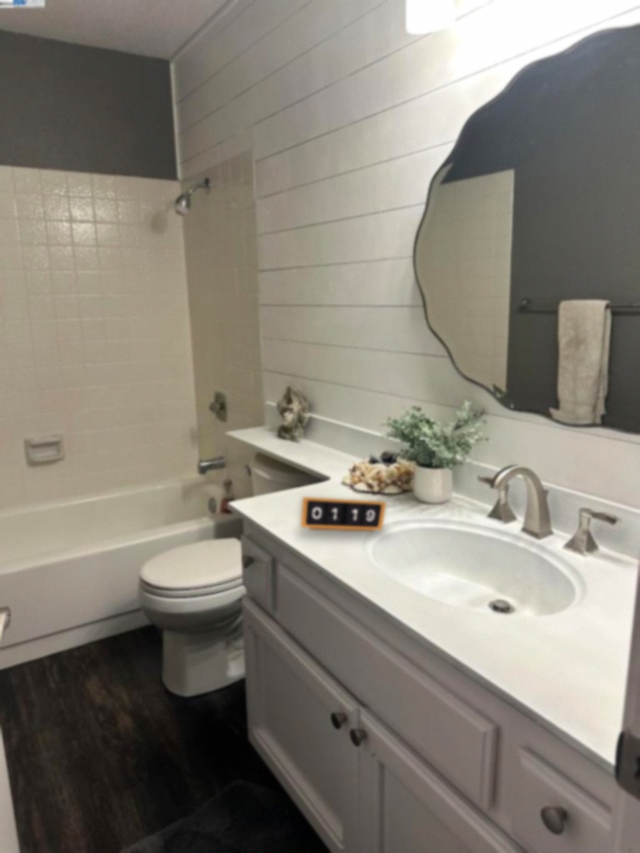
1:19
